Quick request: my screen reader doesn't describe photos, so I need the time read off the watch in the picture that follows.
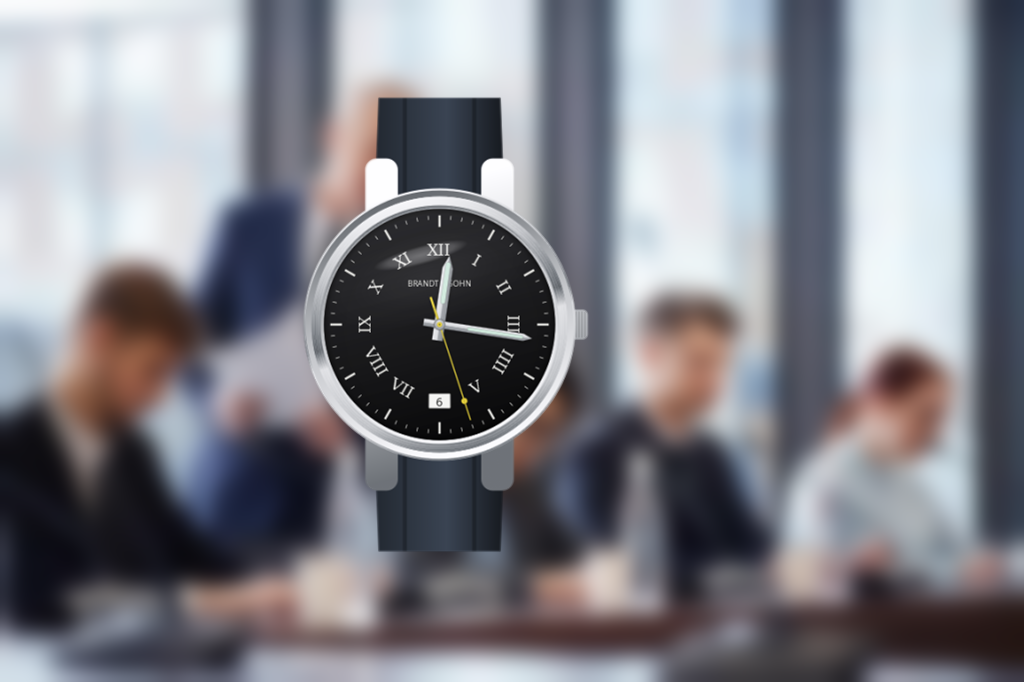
12:16:27
